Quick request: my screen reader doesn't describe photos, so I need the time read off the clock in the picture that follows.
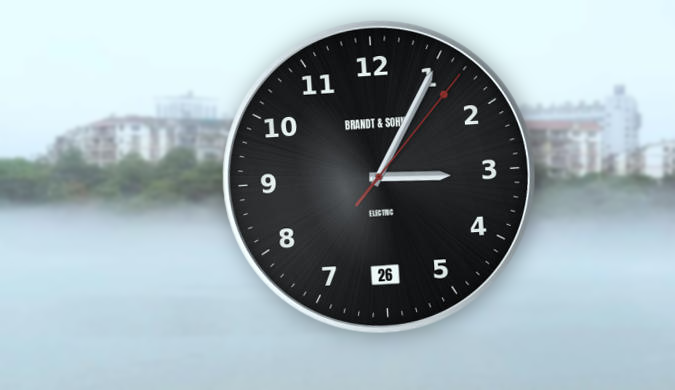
3:05:07
